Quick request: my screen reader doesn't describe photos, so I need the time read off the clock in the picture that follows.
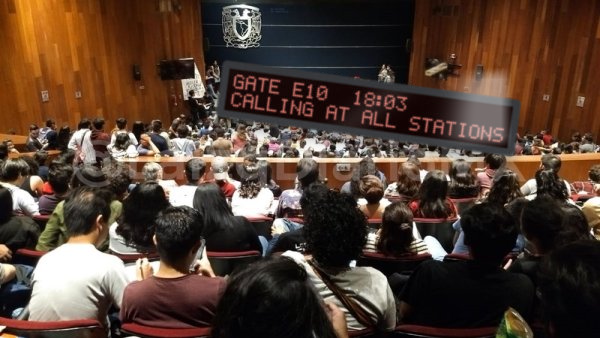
18:03
